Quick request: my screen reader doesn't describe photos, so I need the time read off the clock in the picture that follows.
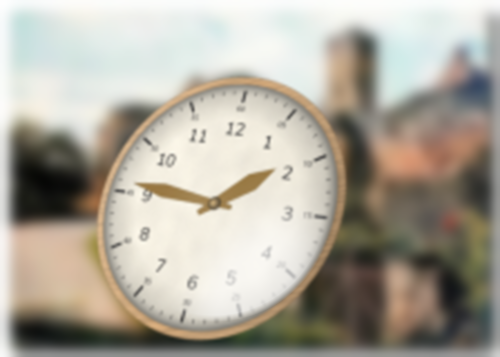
1:46
